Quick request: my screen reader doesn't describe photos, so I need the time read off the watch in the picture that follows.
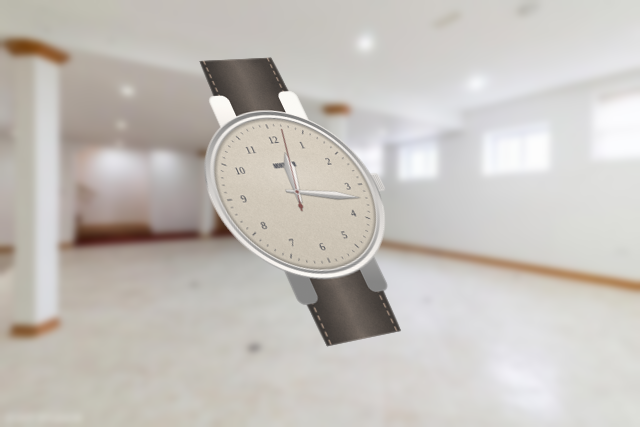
12:17:02
